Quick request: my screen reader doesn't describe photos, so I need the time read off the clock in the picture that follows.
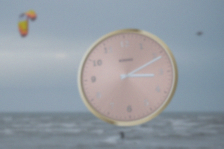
3:11
